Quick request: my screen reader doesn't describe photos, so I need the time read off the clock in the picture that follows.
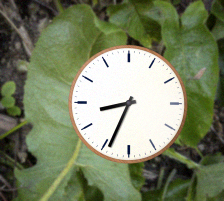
8:34
